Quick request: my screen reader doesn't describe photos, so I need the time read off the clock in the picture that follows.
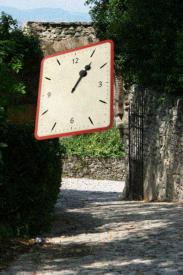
1:06
